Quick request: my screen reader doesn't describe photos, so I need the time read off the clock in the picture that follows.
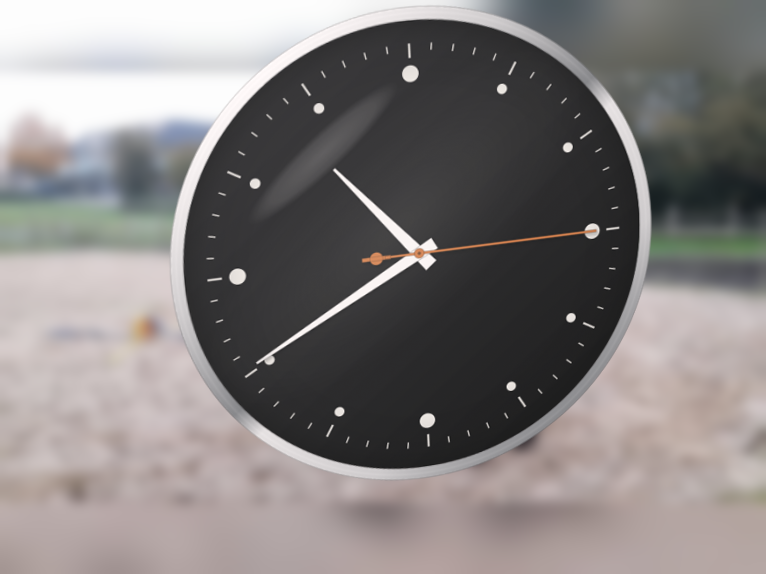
10:40:15
